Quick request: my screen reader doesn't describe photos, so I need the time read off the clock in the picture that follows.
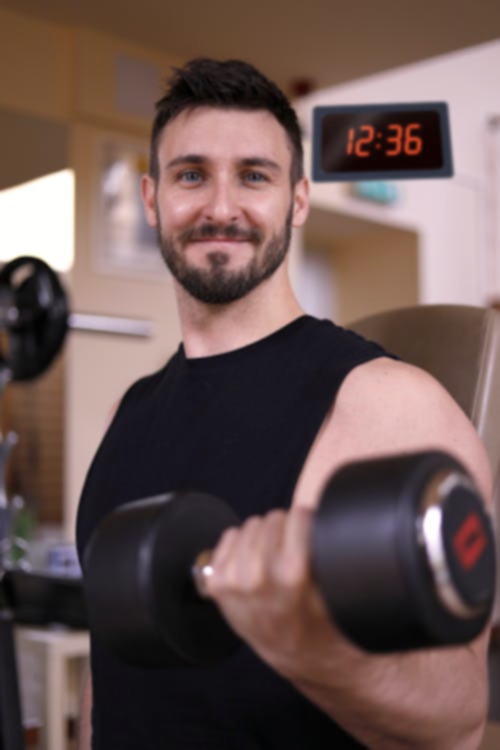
12:36
